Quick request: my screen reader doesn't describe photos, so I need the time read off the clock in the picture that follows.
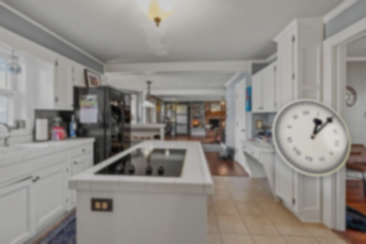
1:10
